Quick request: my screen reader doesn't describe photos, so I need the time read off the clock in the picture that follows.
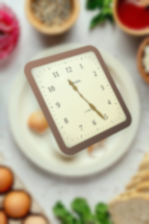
11:26
